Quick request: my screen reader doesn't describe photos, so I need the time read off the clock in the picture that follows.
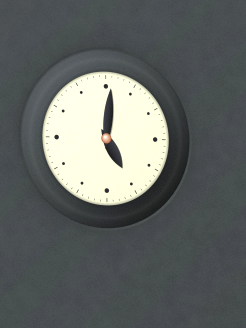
5:01
